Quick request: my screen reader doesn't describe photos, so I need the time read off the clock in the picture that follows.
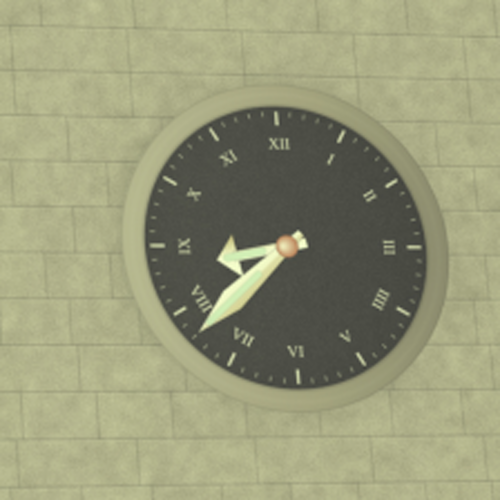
8:38
